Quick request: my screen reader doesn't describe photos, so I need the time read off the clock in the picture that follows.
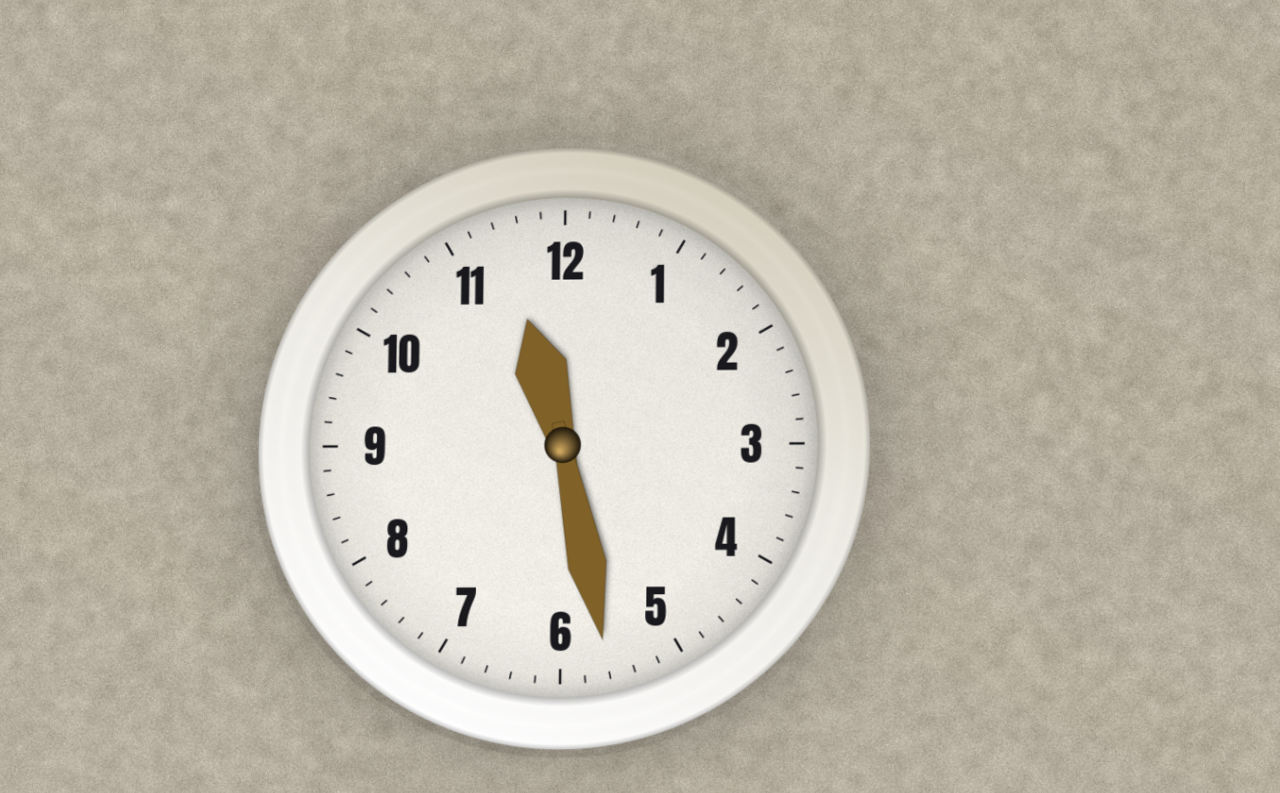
11:28
